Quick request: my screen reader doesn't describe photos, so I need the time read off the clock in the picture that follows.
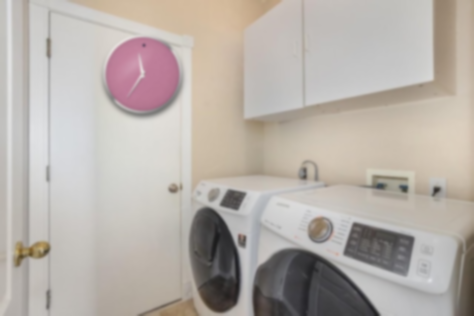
11:35
